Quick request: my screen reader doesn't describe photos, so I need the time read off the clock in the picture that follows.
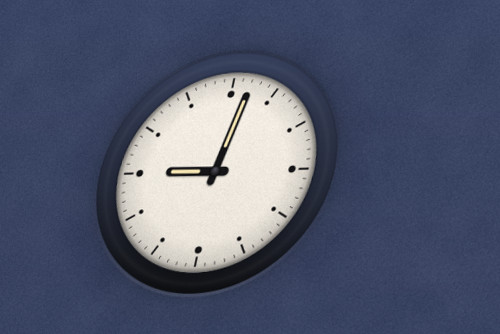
9:02
